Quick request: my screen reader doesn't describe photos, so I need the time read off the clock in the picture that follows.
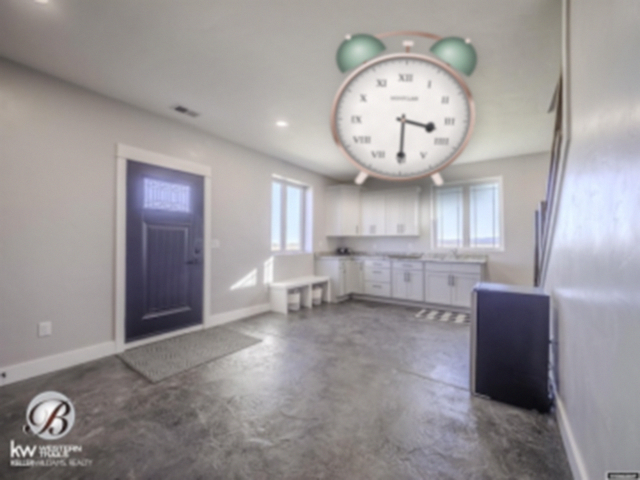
3:30
